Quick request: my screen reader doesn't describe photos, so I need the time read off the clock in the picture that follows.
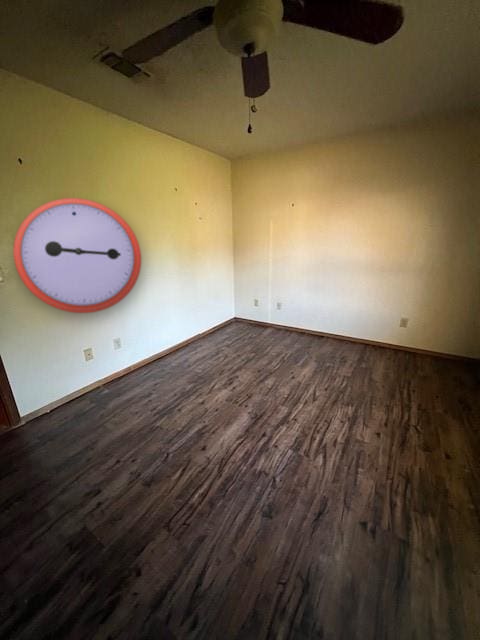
9:16
